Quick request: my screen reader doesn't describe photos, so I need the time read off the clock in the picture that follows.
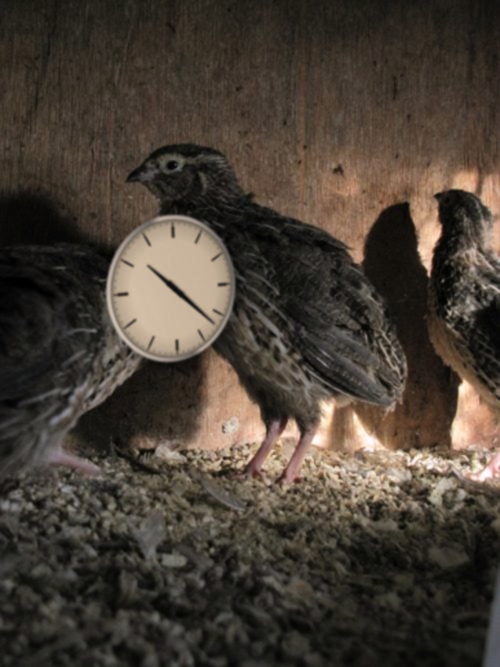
10:22
